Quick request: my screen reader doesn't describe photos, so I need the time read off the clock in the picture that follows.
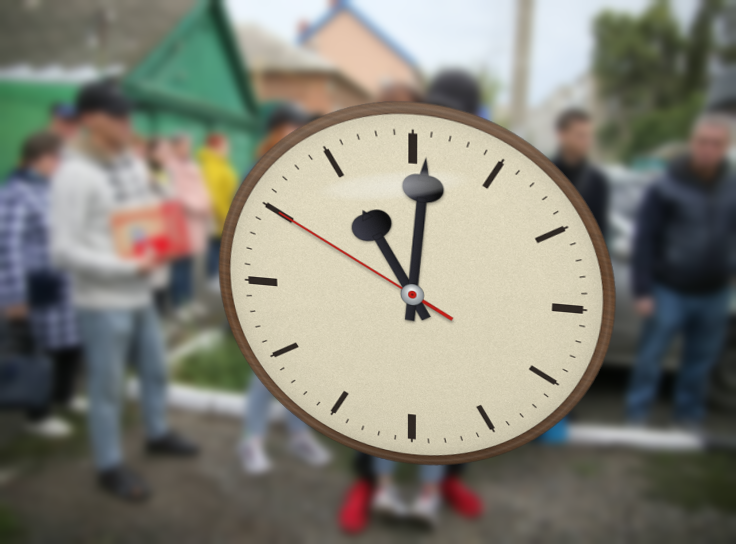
11:00:50
